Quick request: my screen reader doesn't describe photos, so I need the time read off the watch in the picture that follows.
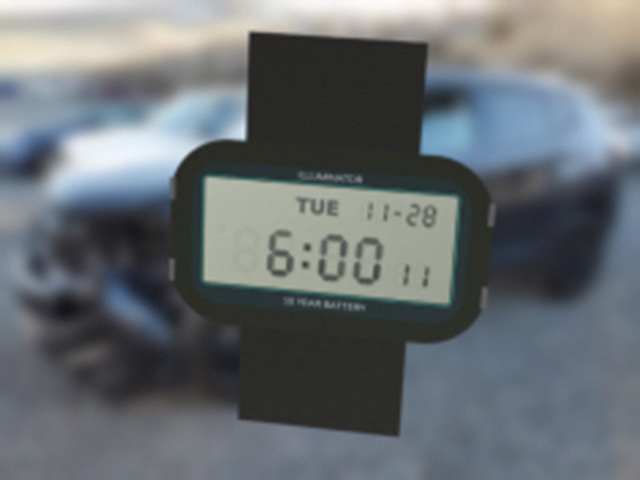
6:00:11
